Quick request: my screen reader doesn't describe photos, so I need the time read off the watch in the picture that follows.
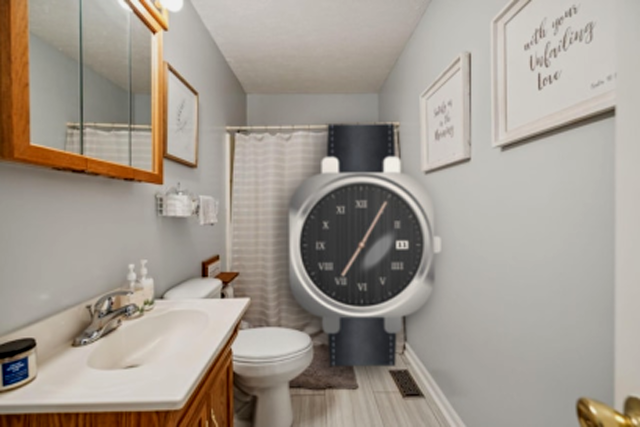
7:05
